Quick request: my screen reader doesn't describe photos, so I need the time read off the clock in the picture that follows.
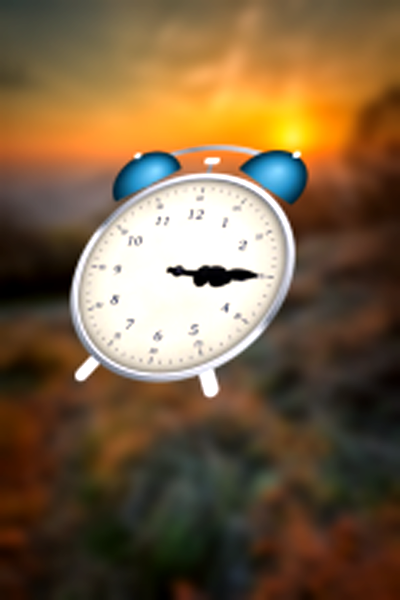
3:15
